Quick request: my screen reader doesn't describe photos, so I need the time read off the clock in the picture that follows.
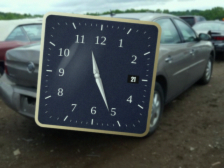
11:26
